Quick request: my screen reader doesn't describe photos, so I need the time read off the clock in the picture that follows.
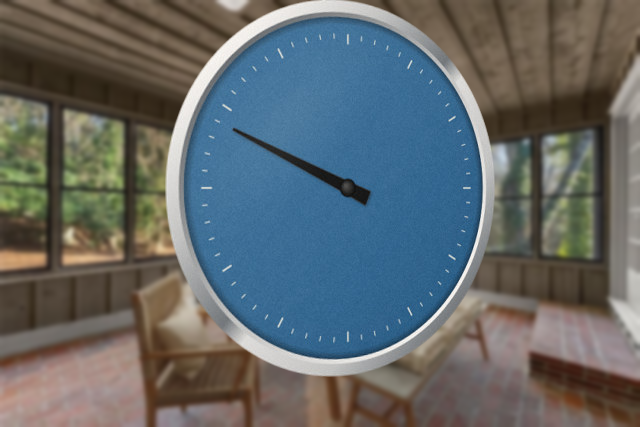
9:49
